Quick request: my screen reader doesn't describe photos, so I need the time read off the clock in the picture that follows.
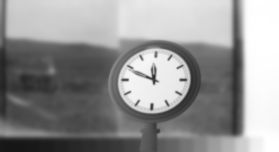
11:49
